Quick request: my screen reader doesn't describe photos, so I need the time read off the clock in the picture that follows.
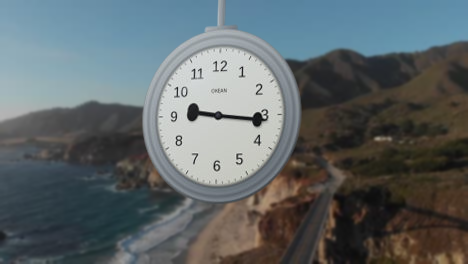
9:16
